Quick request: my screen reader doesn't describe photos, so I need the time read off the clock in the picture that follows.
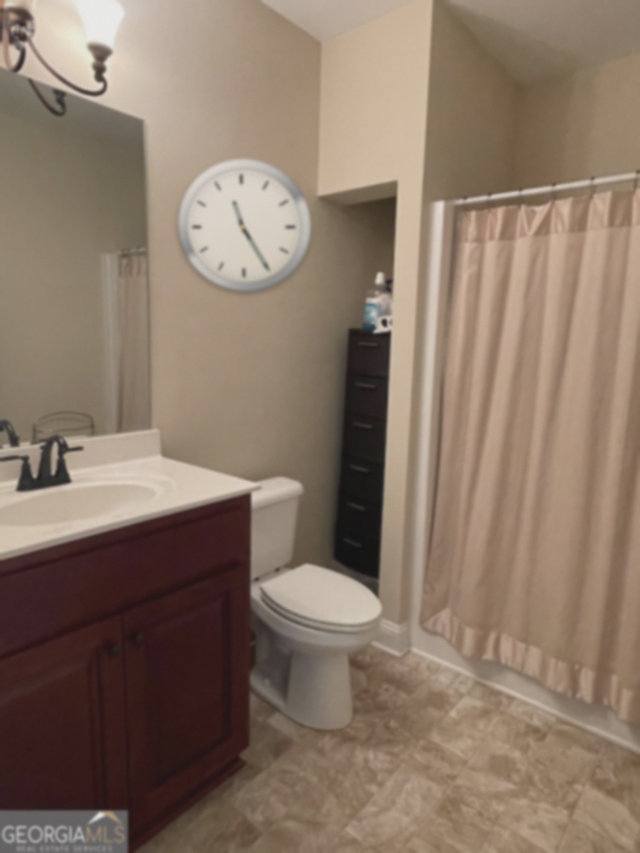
11:25
